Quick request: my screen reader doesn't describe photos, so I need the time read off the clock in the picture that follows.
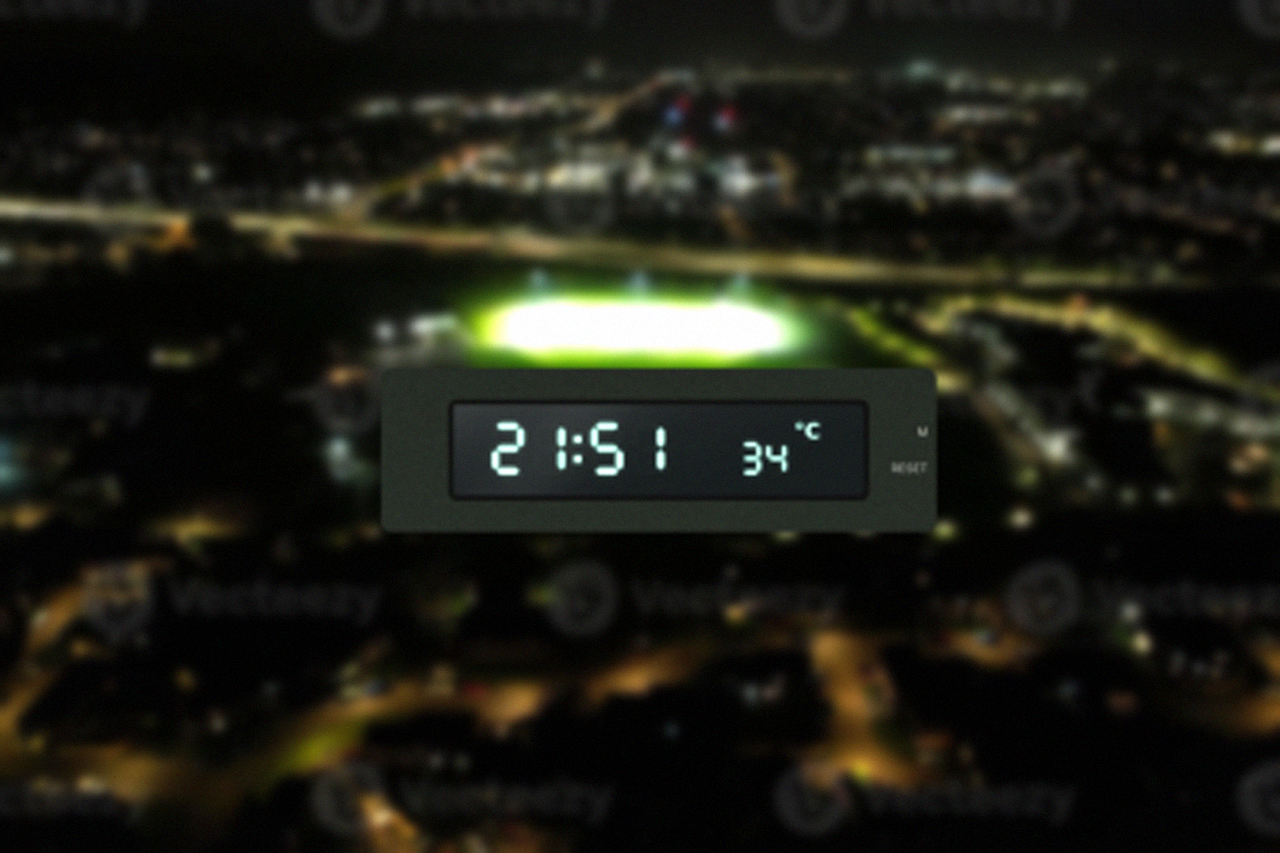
21:51
